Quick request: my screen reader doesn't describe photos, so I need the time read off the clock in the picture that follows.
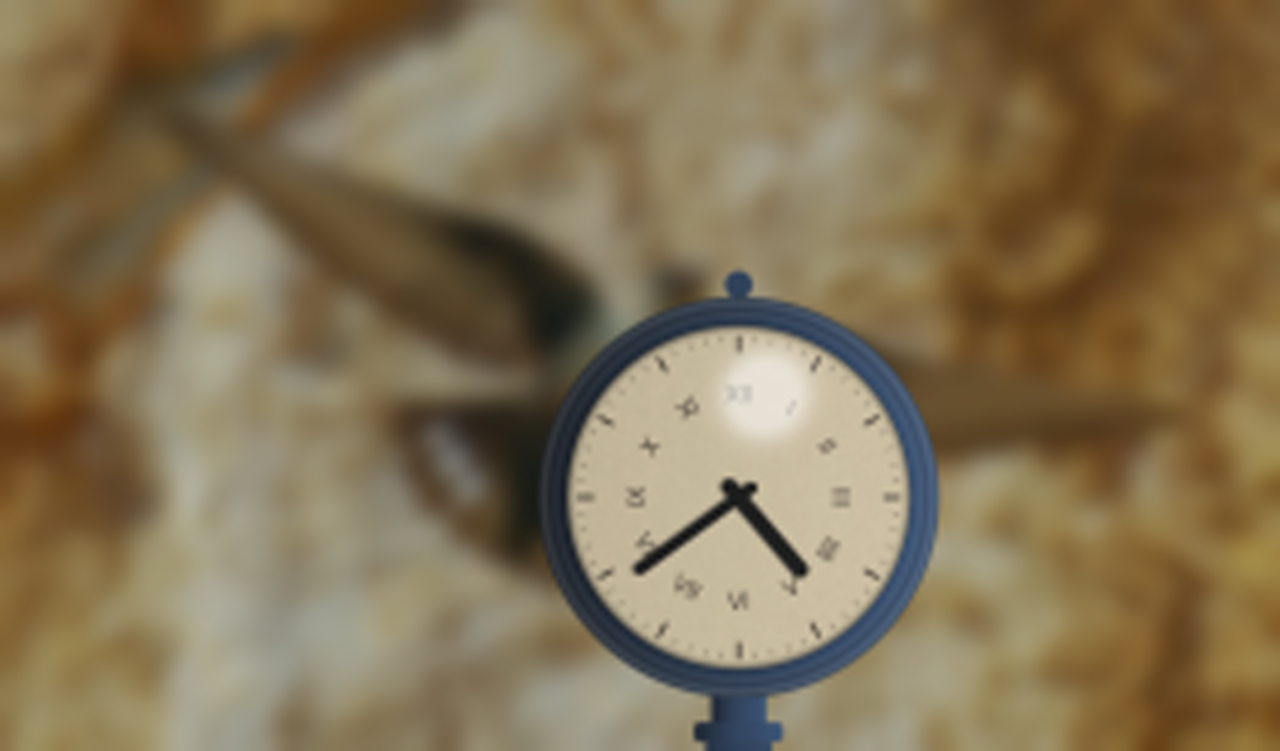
4:39
